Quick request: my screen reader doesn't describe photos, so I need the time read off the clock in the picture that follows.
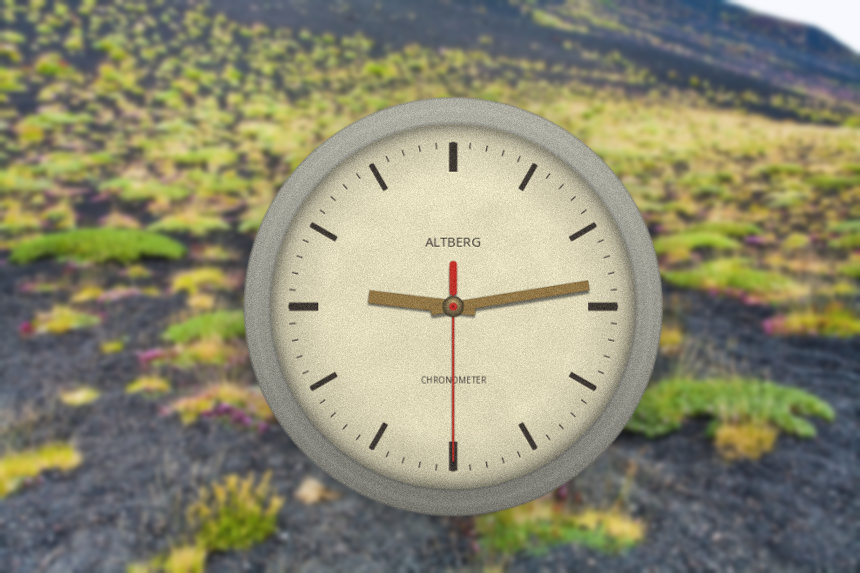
9:13:30
